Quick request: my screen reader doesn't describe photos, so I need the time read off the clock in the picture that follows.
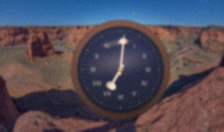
7:01
